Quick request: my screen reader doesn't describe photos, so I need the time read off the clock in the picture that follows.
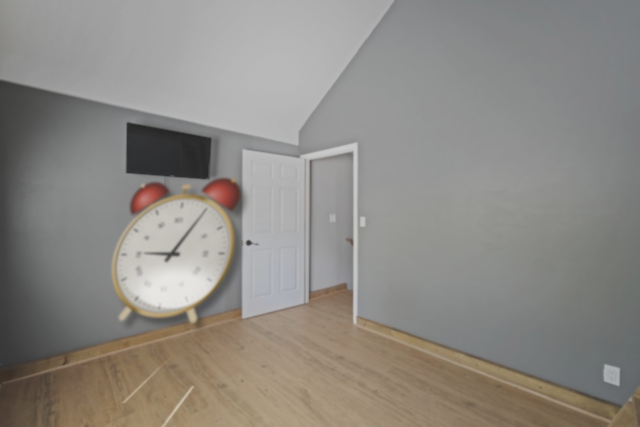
9:05
